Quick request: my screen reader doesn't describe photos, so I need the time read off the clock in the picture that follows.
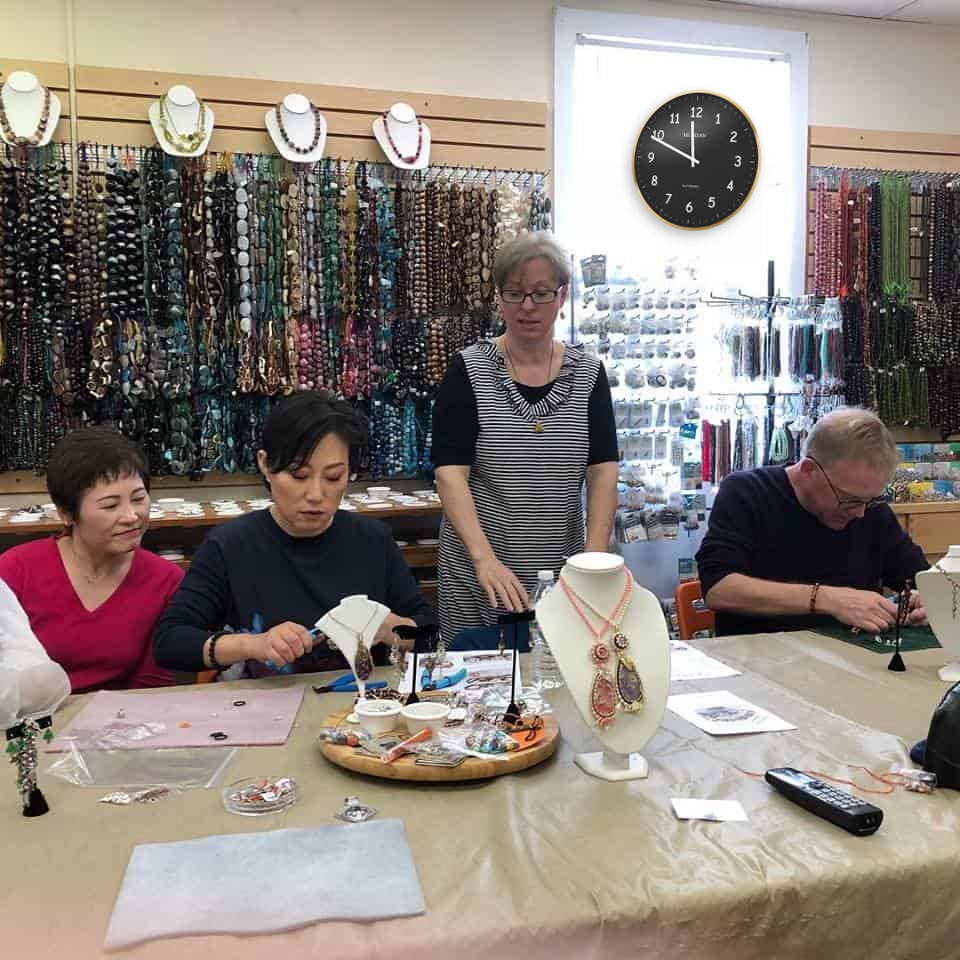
11:49
